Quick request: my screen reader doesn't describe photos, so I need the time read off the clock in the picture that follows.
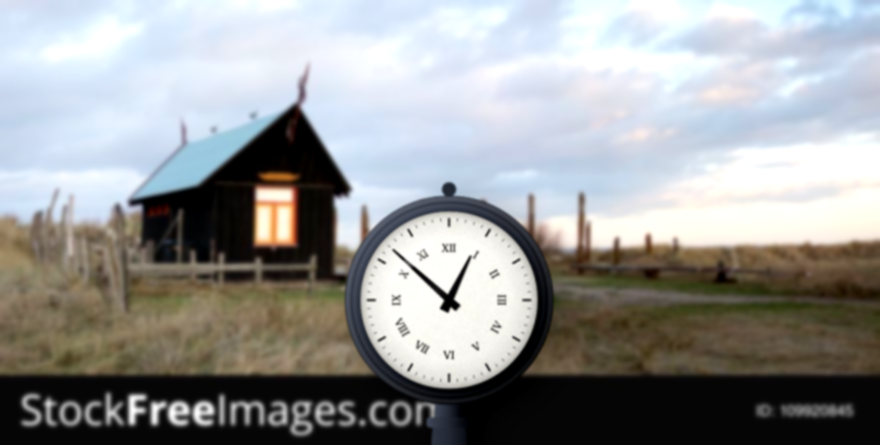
12:52
